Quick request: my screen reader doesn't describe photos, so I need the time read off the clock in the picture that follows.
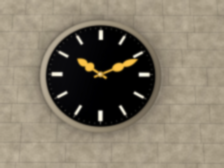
10:11
